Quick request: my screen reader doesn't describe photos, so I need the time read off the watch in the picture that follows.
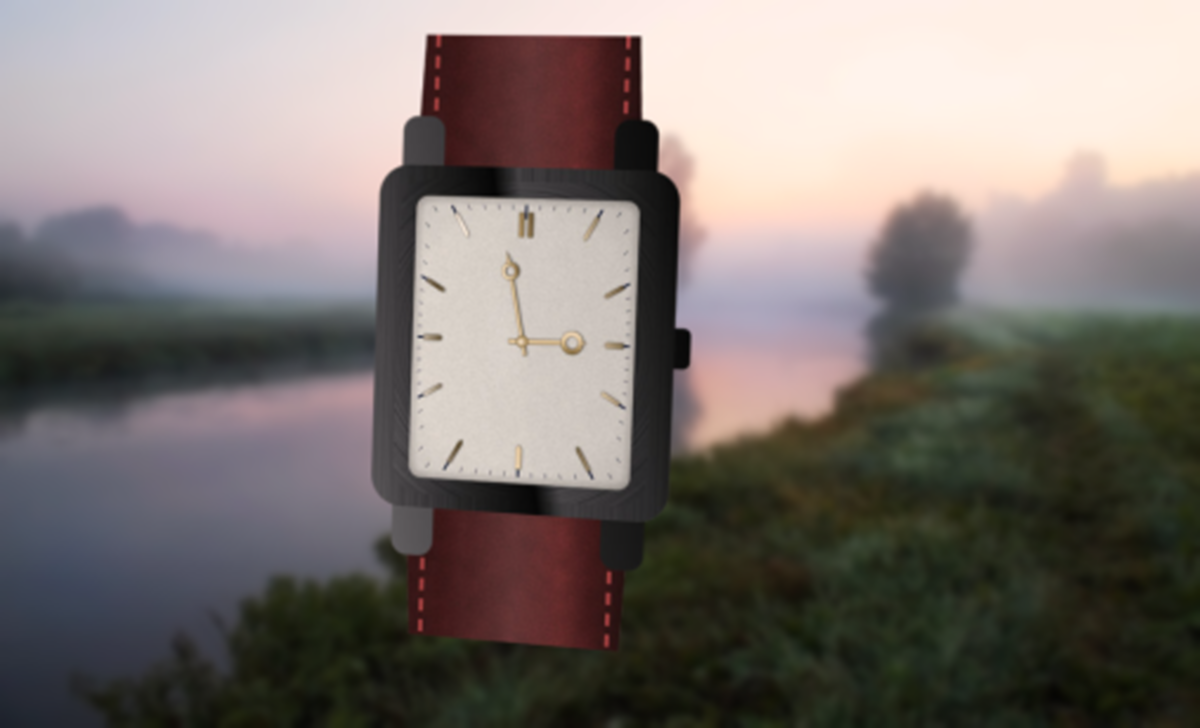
2:58
